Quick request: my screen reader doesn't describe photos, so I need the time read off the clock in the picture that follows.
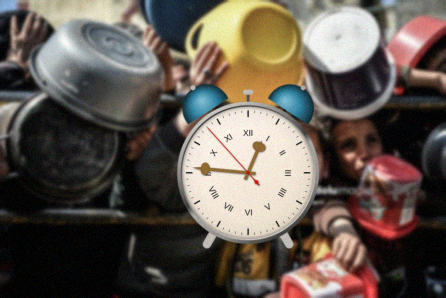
12:45:53
